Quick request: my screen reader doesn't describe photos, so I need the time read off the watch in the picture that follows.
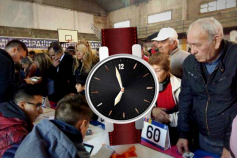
6:58
